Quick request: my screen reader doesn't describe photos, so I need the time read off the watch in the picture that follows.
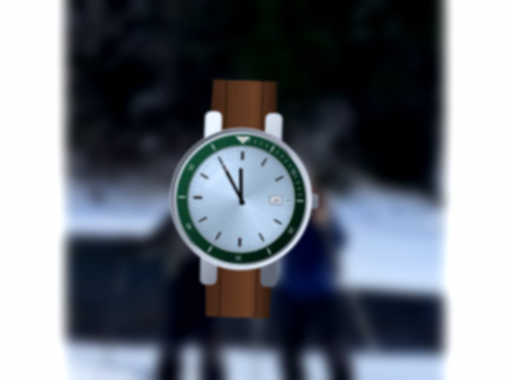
11:55
